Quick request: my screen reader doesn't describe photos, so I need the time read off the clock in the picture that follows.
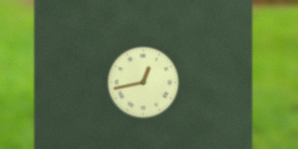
12:43
